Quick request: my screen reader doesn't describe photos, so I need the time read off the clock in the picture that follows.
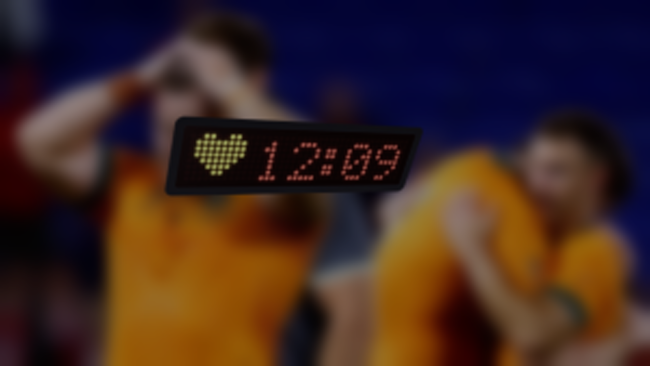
12:09
